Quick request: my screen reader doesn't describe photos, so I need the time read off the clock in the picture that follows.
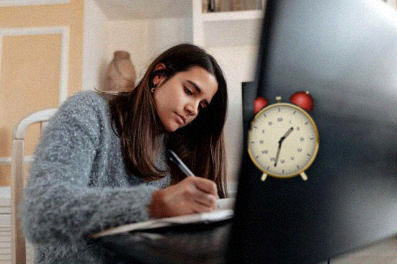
1:33
